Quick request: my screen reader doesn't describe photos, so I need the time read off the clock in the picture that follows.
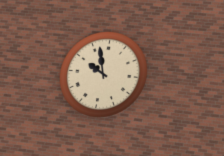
9:57
